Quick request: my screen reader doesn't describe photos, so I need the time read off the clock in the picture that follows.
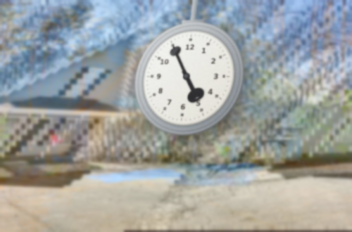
4:55
